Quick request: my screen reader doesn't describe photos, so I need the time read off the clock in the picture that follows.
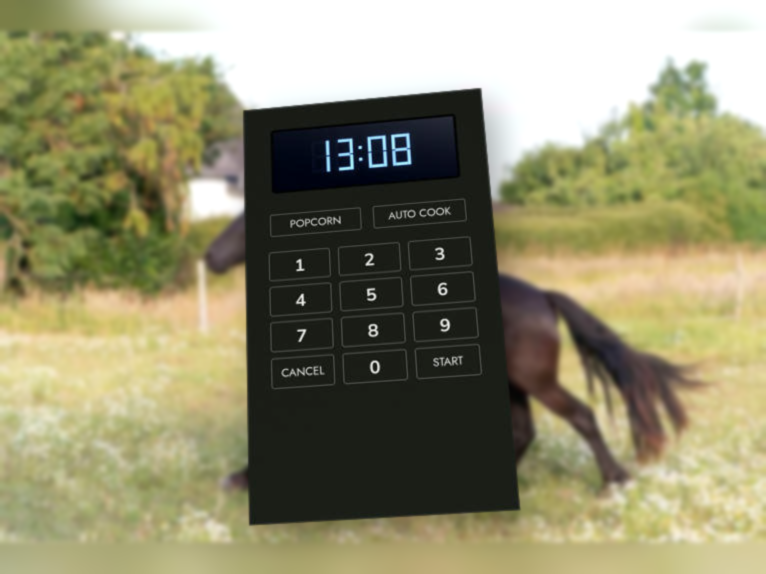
13:08
